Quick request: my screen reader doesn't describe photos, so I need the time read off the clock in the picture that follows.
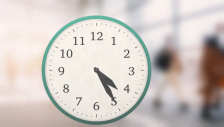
4:25
